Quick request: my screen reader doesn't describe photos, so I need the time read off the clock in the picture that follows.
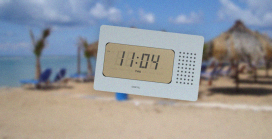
11:04
